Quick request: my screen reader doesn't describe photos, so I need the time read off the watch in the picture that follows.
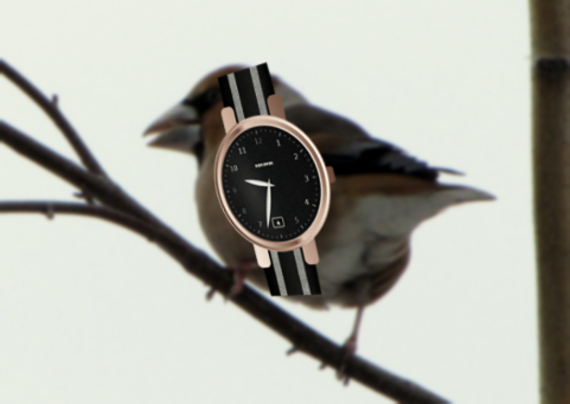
9:33
